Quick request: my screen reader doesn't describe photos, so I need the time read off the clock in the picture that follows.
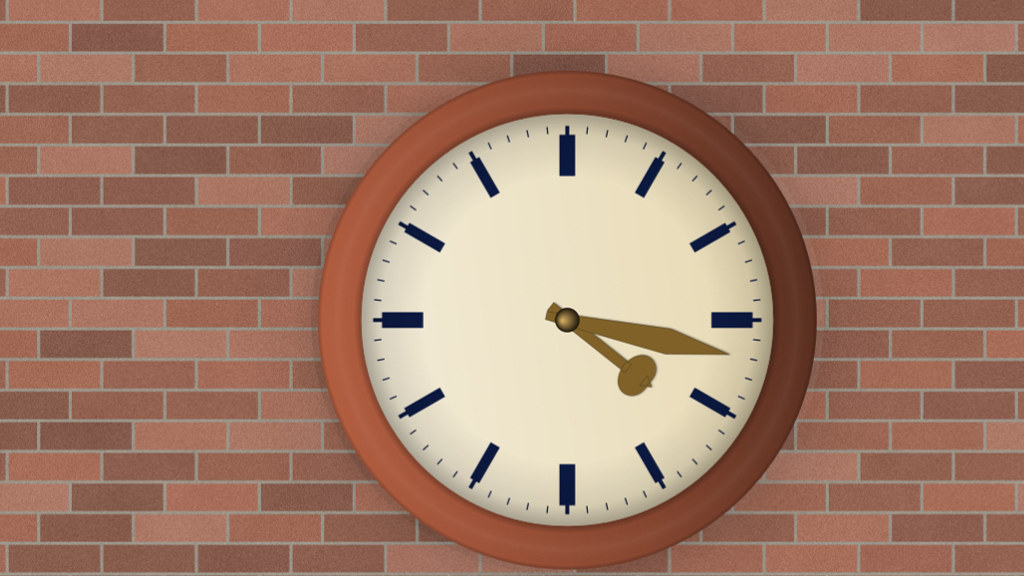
4:17
